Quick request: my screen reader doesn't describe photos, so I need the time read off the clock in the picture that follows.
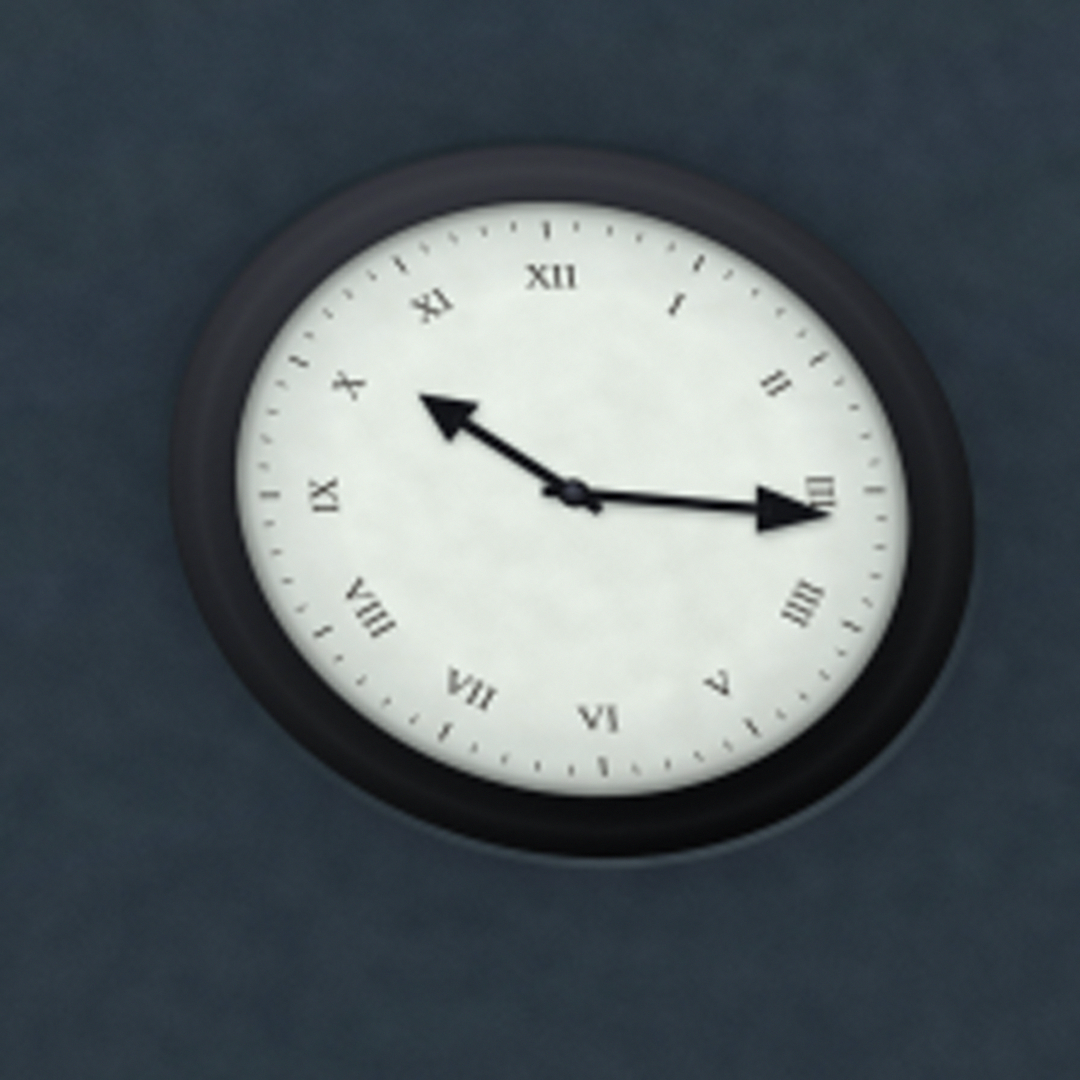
10:16
